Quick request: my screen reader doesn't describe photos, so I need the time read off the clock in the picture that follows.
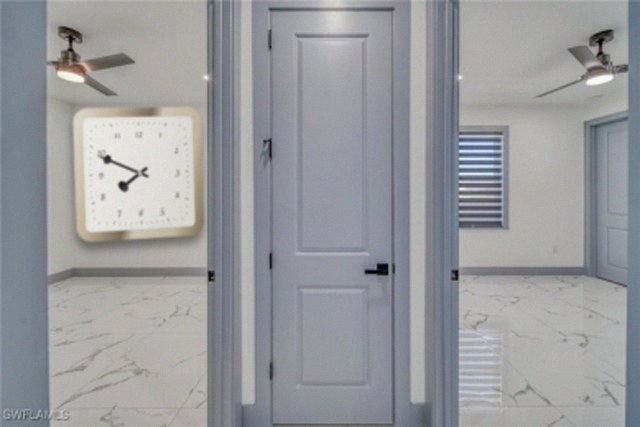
7:49
